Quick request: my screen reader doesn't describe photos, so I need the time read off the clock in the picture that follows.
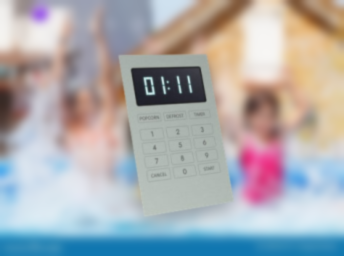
1:11
